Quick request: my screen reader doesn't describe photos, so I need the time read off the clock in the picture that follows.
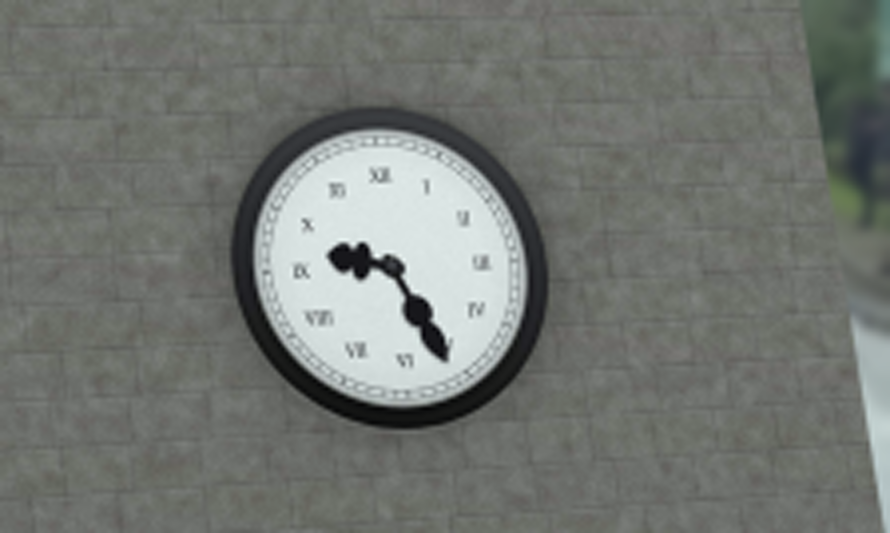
9:26
